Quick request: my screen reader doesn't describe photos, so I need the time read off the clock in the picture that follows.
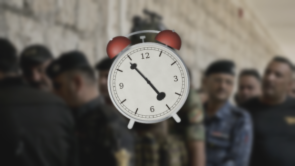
4:54
